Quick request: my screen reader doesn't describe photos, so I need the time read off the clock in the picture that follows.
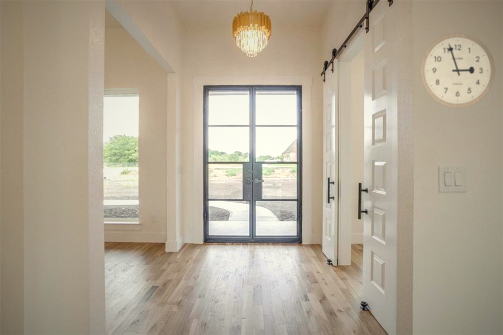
2:57
